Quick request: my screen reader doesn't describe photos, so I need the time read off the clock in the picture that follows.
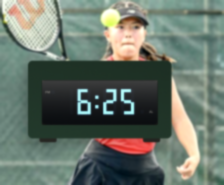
6:25
